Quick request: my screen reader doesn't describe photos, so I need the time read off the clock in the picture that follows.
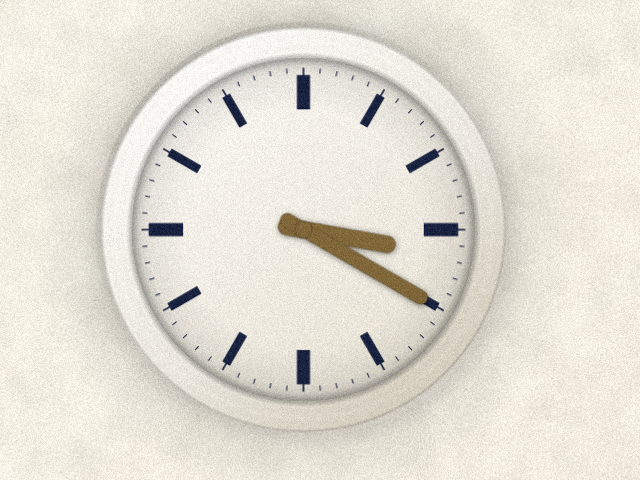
3:20
